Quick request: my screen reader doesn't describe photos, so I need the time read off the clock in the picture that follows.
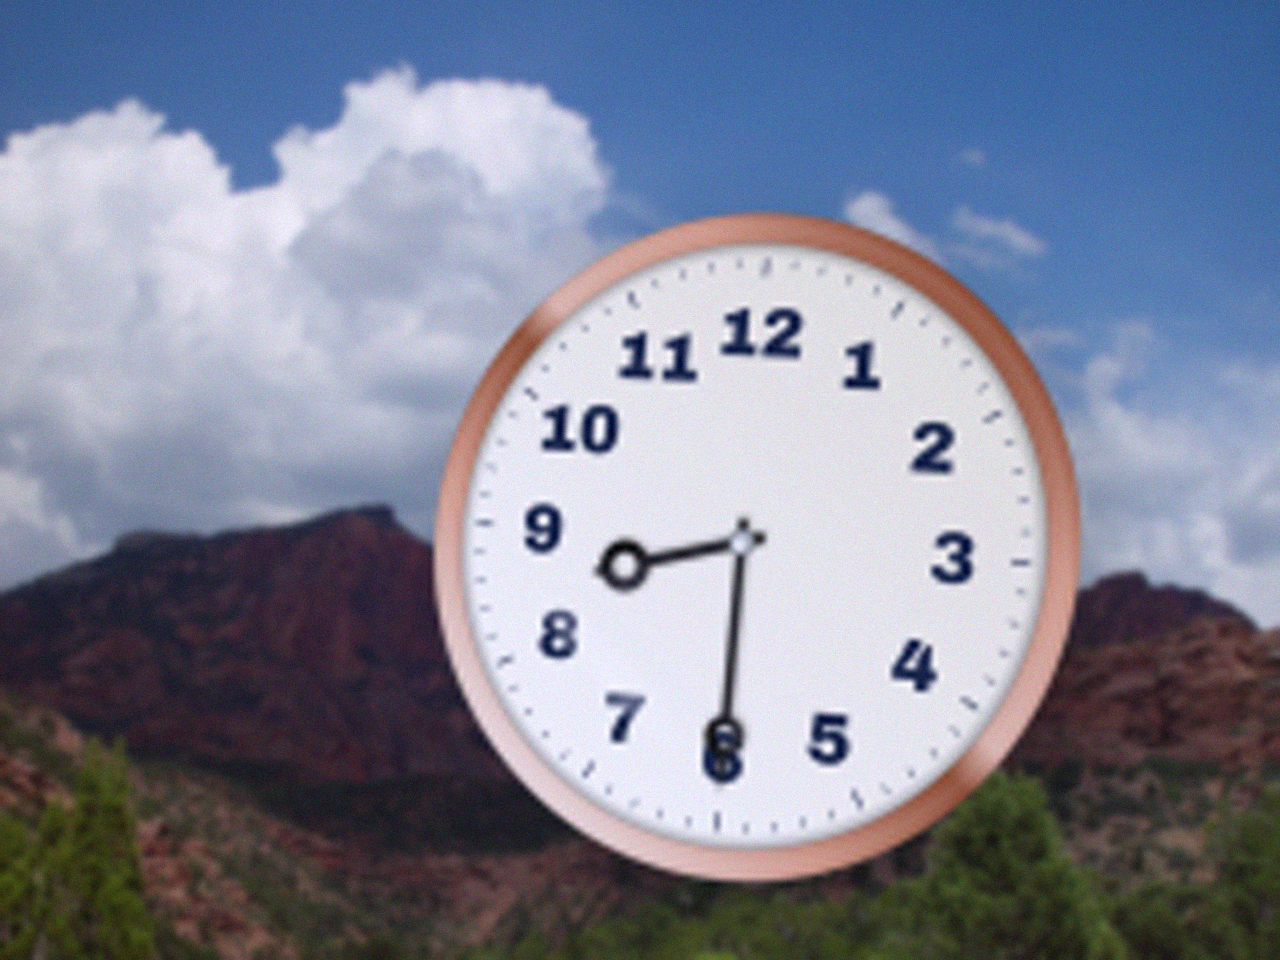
8:30
